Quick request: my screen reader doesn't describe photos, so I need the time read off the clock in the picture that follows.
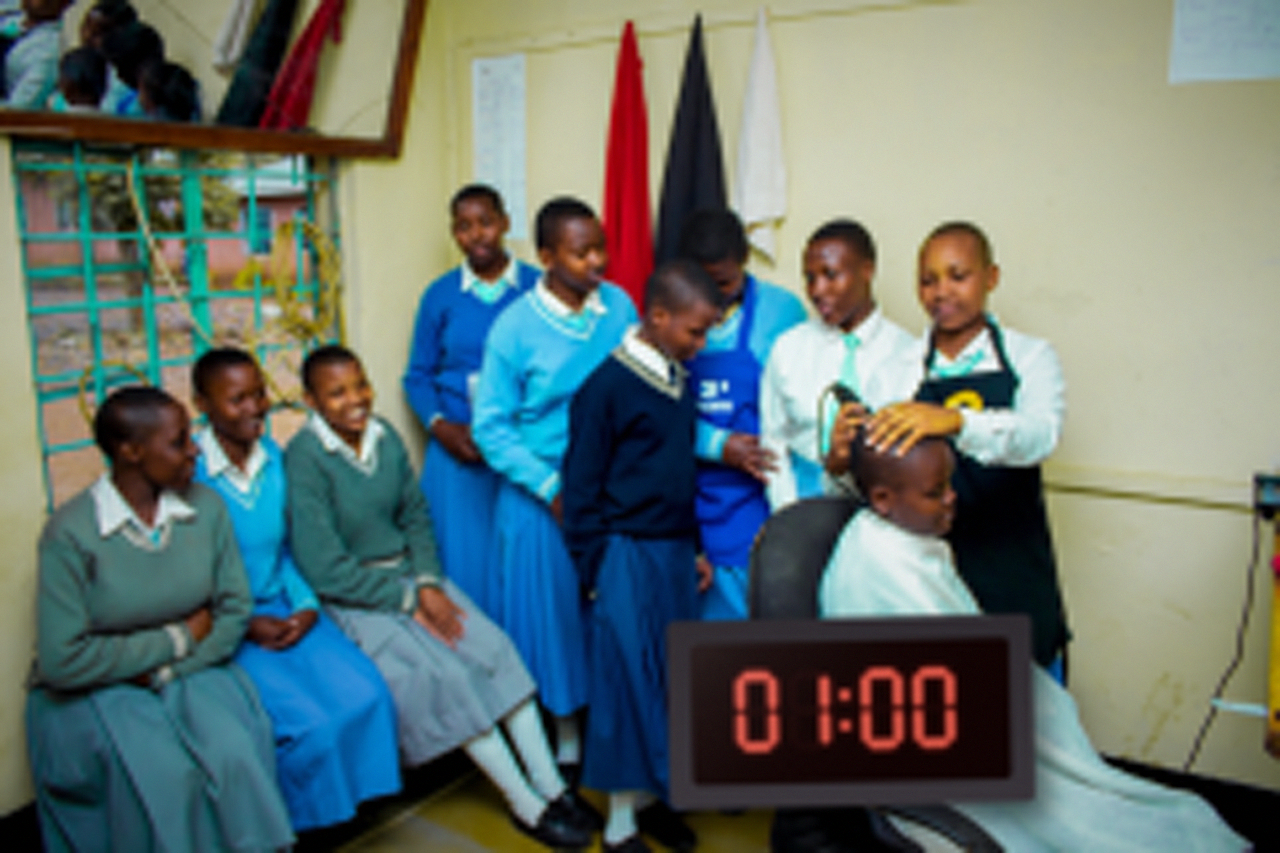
1:00
